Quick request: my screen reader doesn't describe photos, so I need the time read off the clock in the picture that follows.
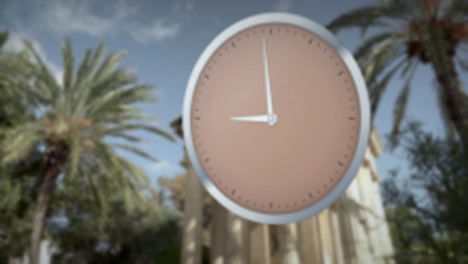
8:59
